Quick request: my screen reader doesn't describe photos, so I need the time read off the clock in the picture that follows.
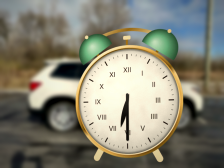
6:30
